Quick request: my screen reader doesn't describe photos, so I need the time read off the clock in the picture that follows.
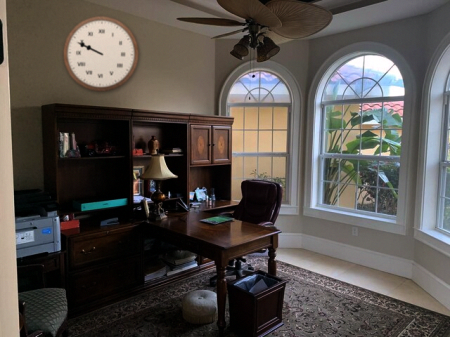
9:49
